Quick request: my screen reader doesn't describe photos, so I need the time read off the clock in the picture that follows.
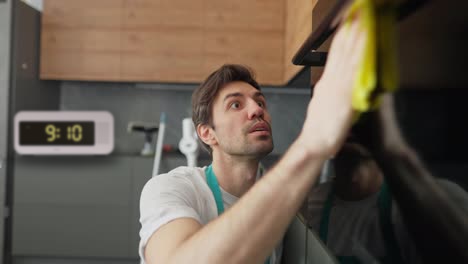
9:10
